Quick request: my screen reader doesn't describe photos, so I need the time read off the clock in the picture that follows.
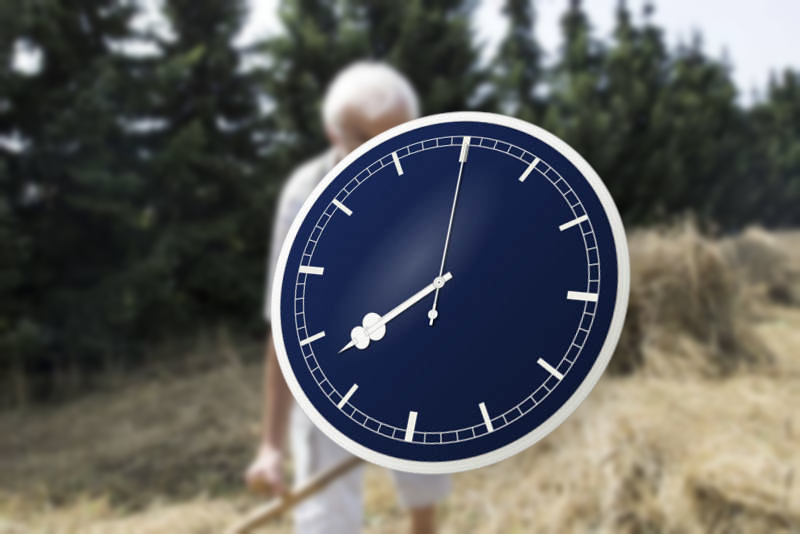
7:38:00
